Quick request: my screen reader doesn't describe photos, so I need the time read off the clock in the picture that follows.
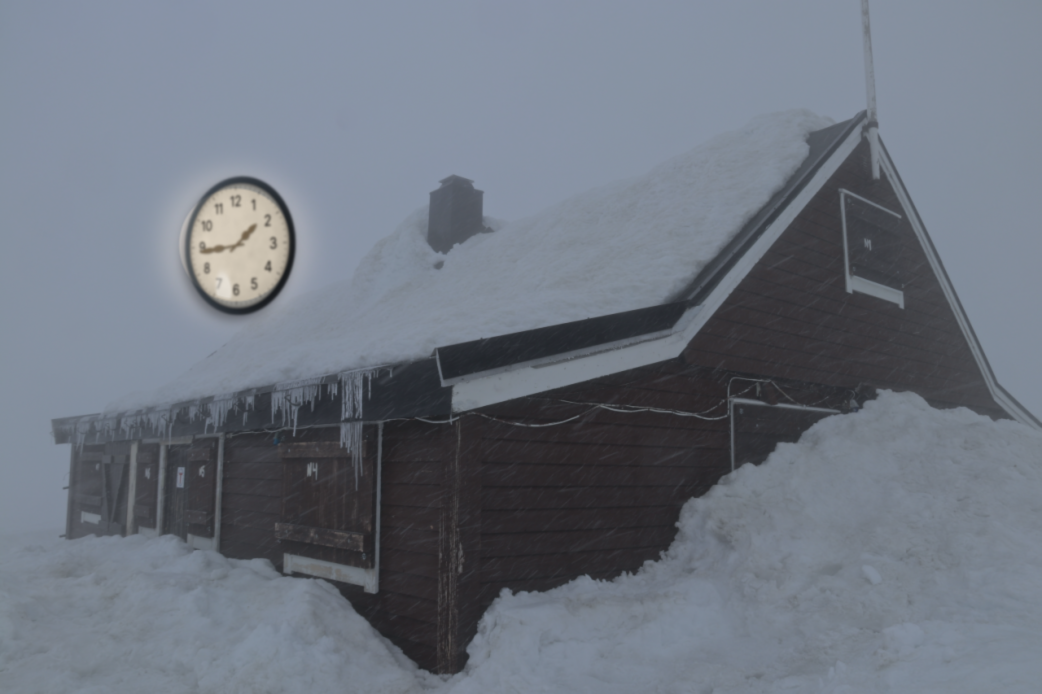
1:44
